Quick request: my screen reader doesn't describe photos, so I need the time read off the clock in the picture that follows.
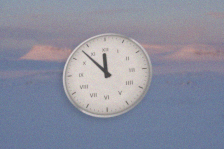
11:53
